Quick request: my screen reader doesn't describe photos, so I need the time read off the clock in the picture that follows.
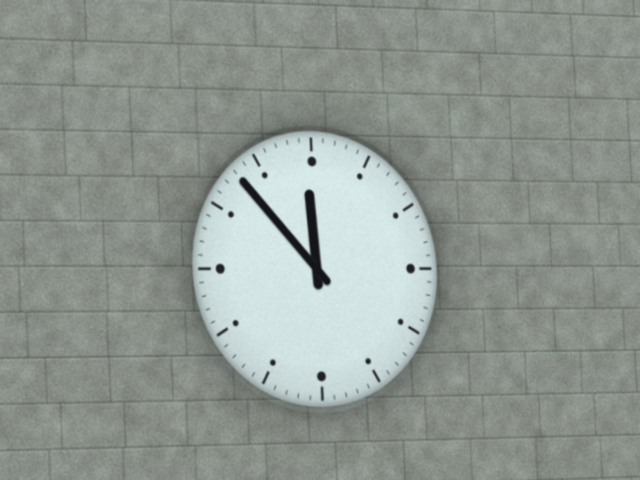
11:53
